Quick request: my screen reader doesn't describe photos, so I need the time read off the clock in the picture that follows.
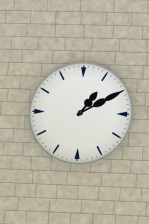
1:10
